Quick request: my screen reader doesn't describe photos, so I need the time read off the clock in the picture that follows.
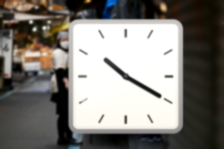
10:20
